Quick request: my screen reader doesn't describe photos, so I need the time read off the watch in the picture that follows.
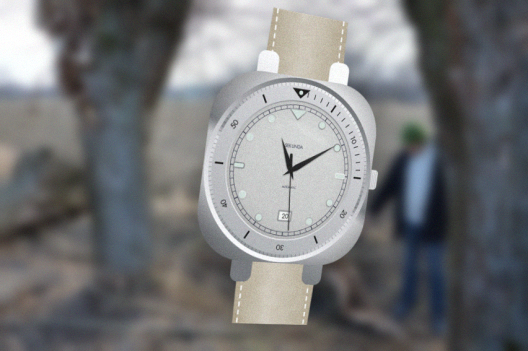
11:09:29
